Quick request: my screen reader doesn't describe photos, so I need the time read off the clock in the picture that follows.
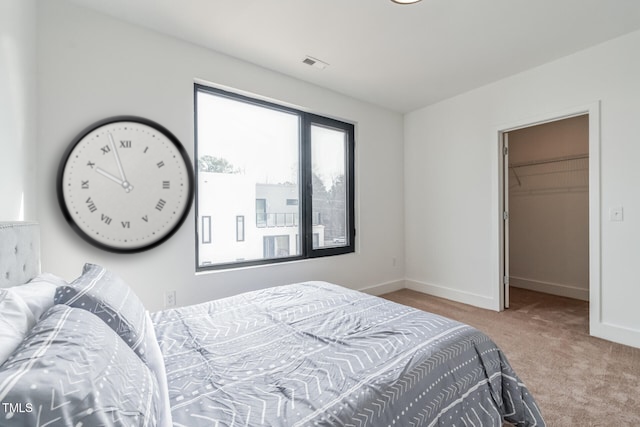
9:57
